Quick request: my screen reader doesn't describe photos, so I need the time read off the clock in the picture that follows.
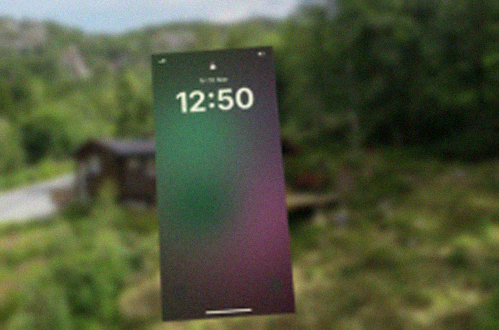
12:50
